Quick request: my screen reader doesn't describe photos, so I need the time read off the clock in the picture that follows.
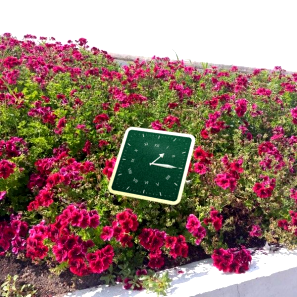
1:15
